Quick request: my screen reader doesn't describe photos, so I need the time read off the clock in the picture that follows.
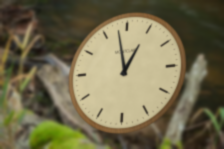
12:58
